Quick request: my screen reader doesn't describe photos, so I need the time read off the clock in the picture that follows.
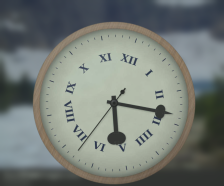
5:13:33
